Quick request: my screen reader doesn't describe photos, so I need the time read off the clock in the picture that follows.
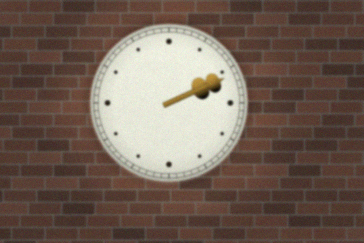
2:11
